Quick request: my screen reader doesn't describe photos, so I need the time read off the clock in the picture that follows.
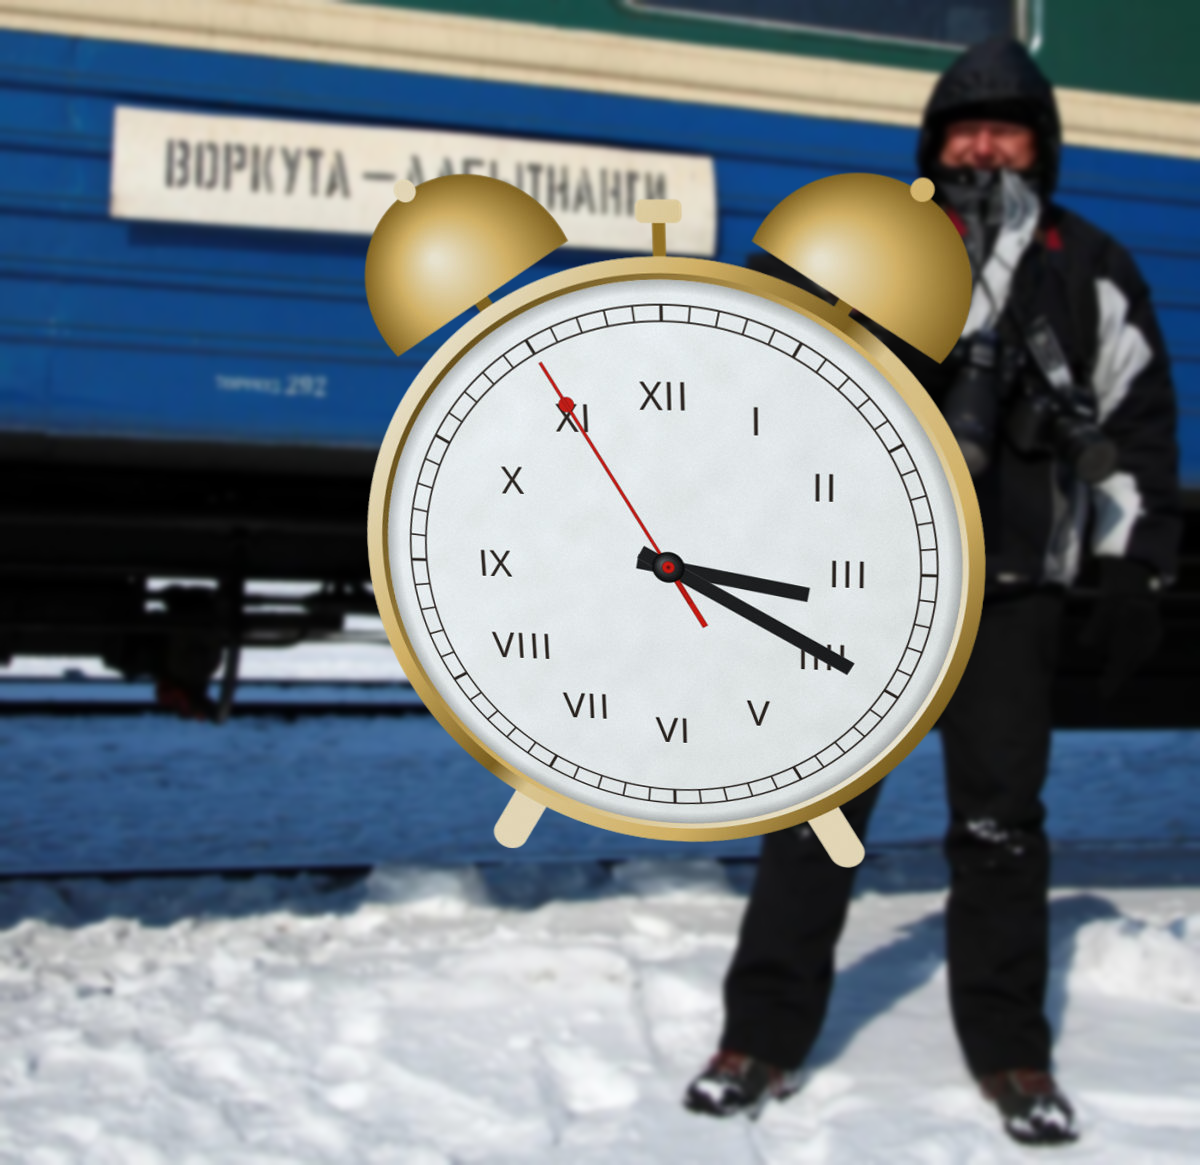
3:19:55
